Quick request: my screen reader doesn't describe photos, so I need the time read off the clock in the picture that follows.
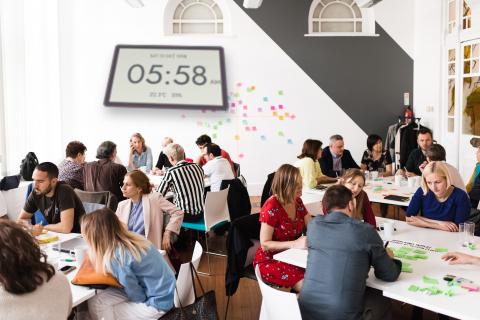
5:58
